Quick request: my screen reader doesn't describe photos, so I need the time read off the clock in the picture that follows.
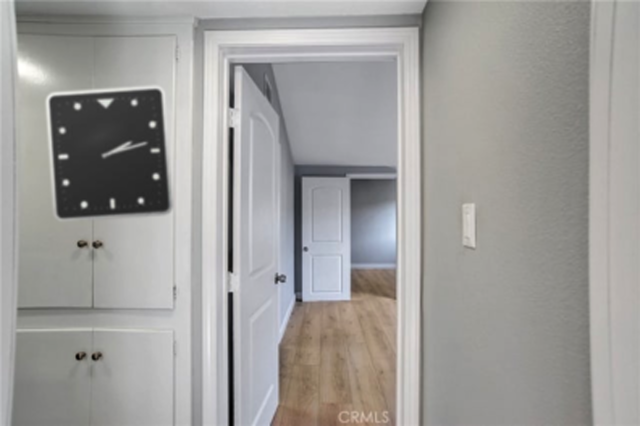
2:13
